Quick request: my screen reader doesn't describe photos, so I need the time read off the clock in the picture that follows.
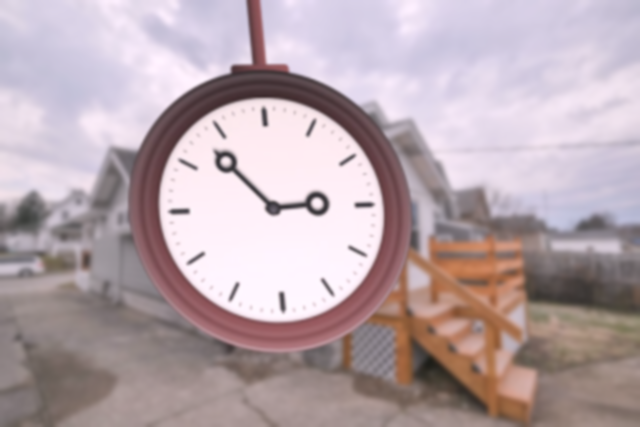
2:53
